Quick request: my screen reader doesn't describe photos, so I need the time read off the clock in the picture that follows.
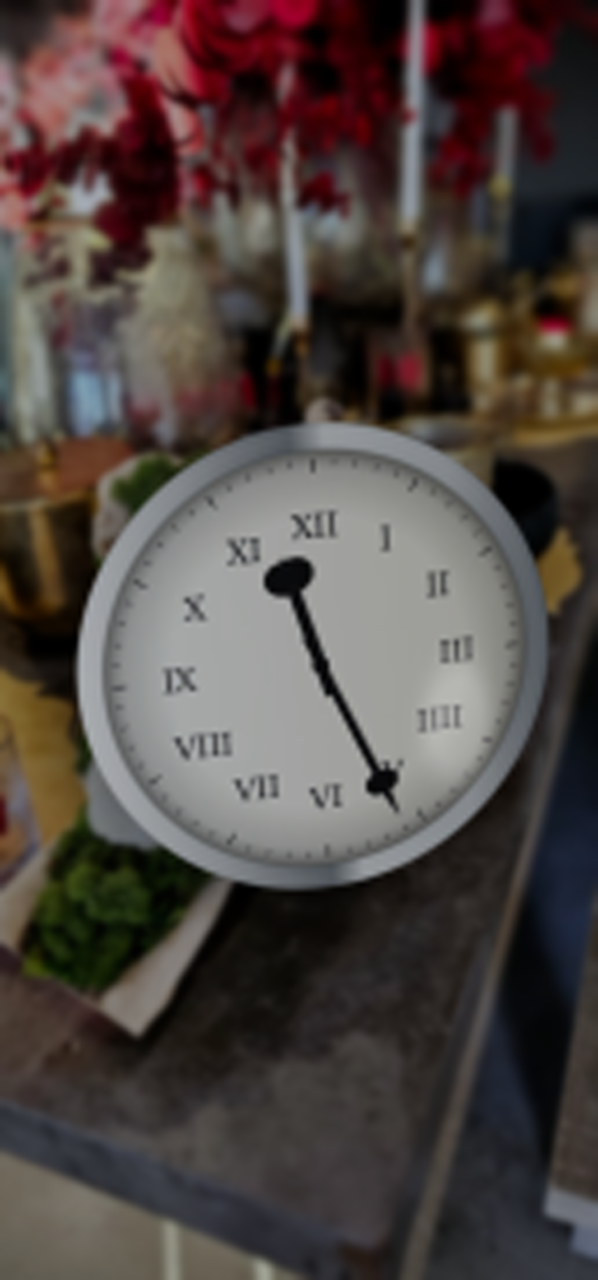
11:26
